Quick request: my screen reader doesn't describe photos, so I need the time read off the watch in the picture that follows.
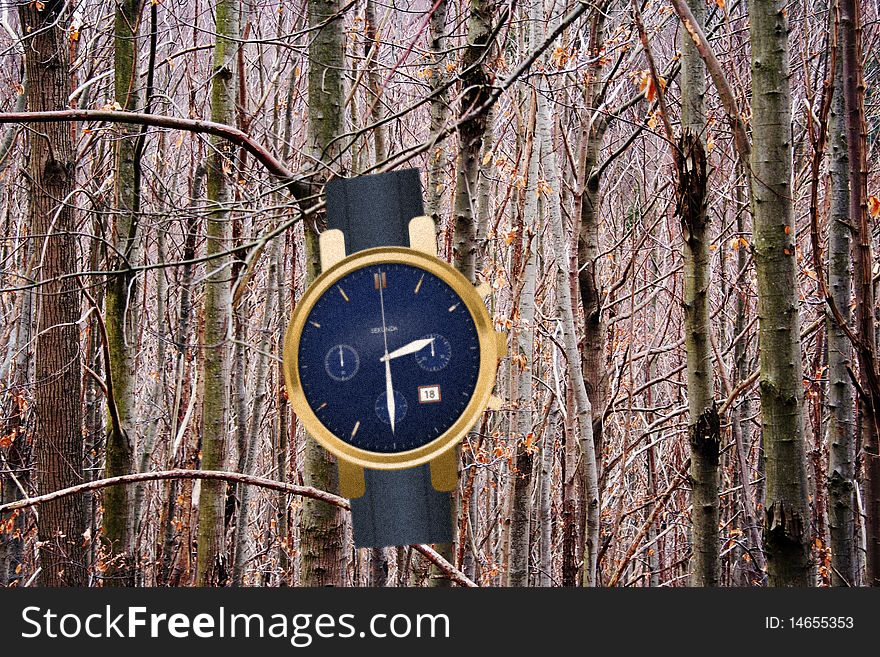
2:30
